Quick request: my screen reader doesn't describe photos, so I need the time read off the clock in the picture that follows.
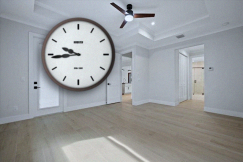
9:44
